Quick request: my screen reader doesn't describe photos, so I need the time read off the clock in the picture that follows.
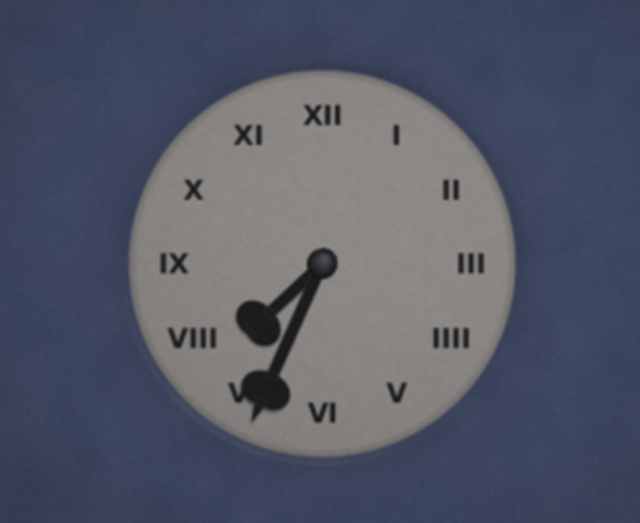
7:34
